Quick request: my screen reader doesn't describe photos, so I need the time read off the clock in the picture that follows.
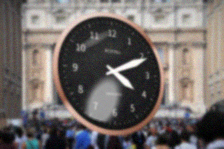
4:11
